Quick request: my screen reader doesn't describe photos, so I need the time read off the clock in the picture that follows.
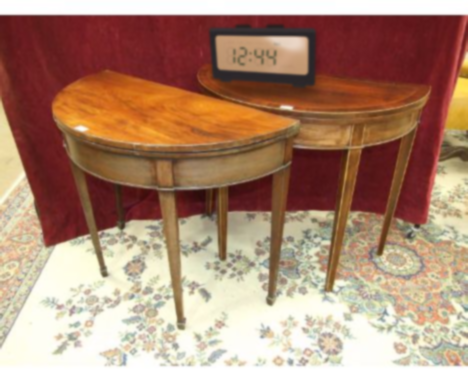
12:44
